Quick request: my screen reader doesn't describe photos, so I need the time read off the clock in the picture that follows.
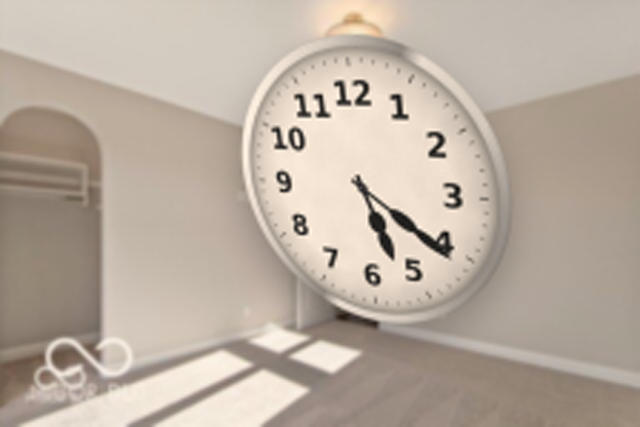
5:21
